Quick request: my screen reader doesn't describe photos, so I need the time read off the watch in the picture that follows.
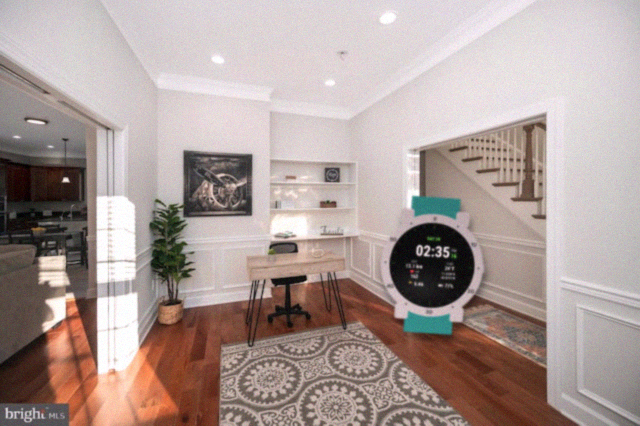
2:35
